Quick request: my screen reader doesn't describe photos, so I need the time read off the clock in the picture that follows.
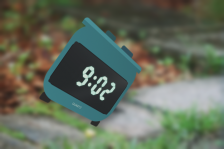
9:02
